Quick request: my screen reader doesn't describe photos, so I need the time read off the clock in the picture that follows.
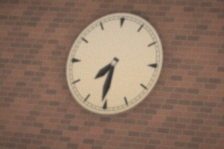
7:31
